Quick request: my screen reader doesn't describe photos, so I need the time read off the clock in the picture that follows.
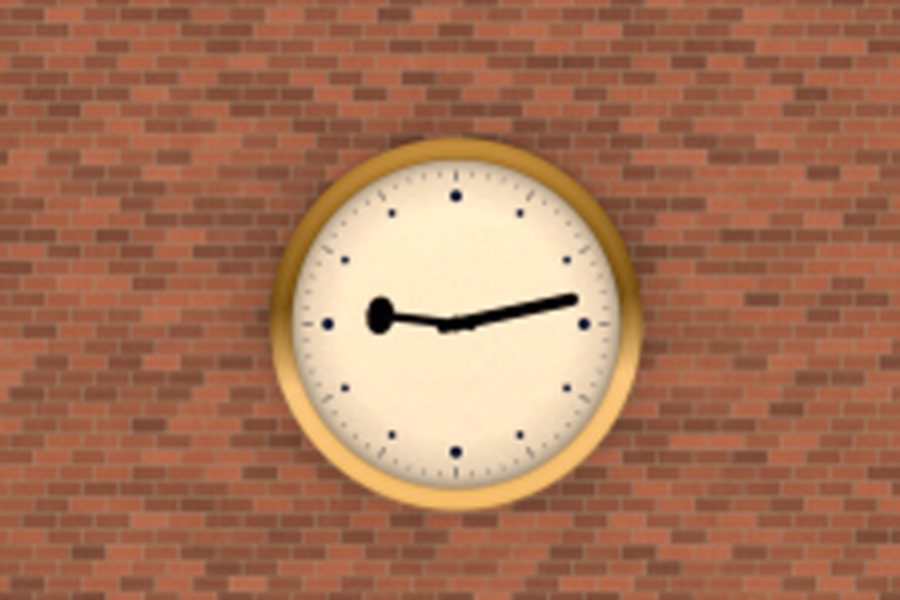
9:13
